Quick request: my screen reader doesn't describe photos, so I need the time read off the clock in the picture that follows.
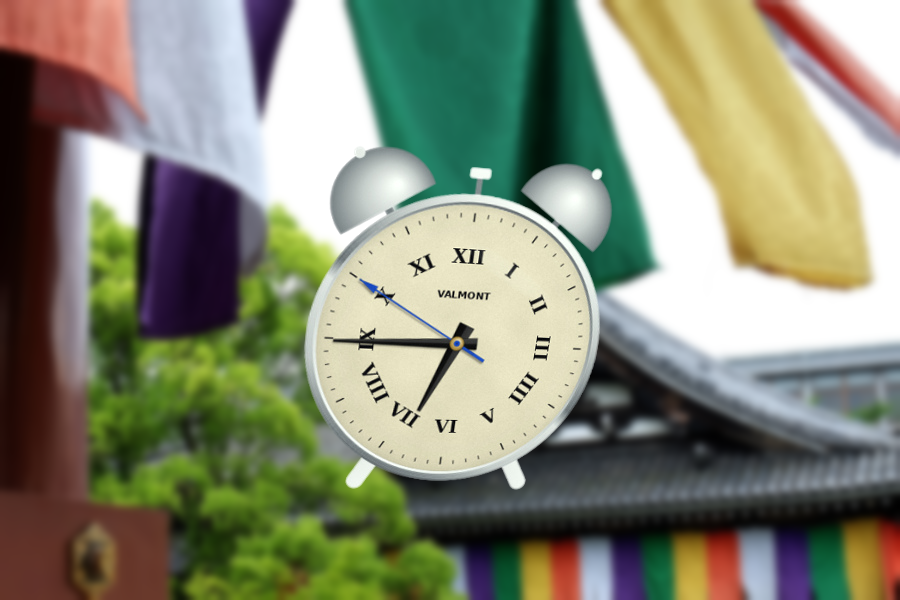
6:44:50
